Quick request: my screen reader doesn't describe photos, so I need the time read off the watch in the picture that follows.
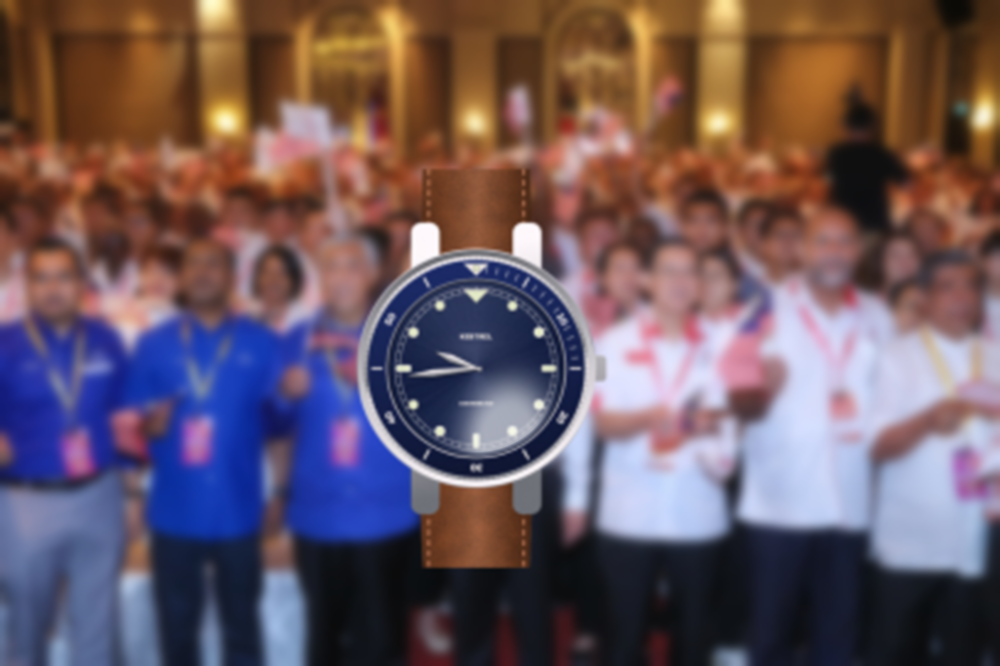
9:44
